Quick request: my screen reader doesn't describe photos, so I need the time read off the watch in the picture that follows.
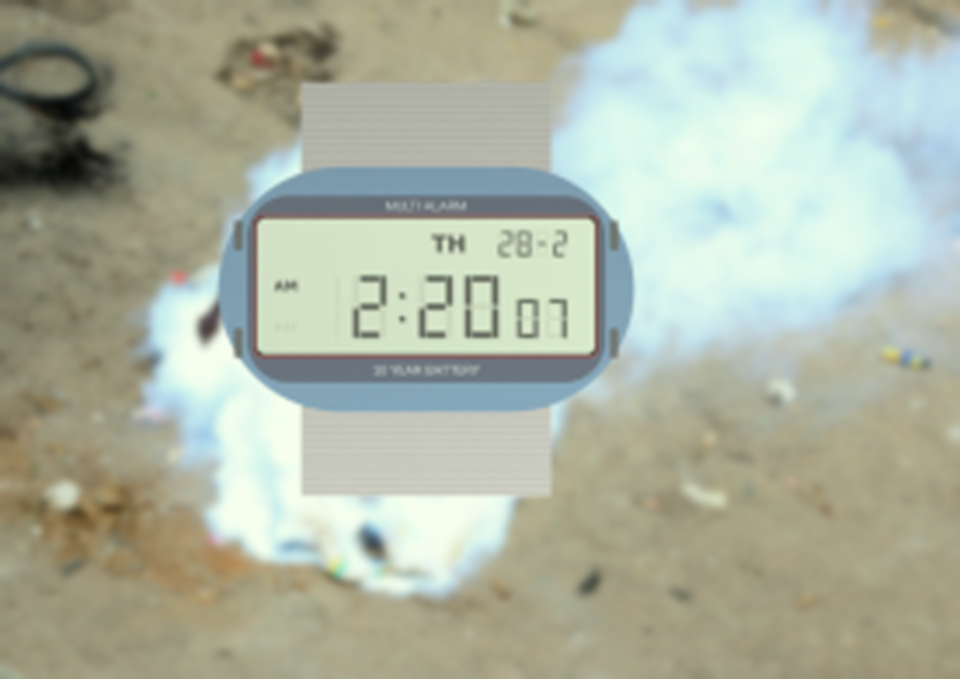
2:20:07
